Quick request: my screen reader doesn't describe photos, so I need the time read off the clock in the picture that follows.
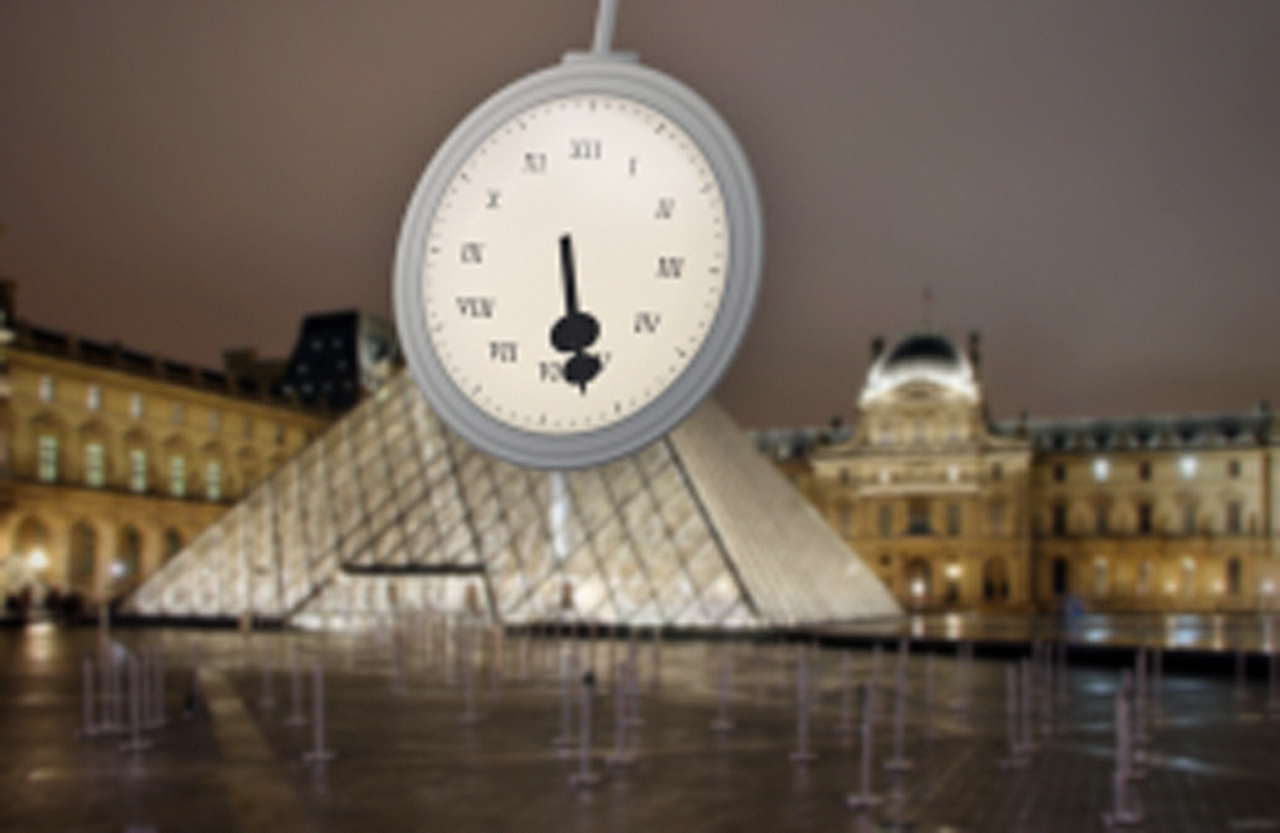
5:27
